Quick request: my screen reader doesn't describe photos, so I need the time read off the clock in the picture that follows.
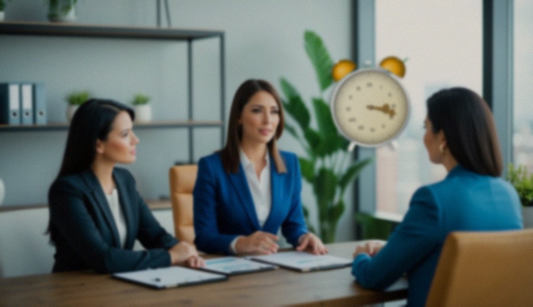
3:18
